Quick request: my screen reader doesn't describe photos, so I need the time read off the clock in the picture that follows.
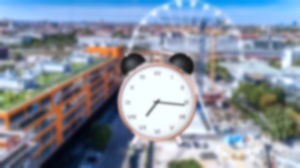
7:16
